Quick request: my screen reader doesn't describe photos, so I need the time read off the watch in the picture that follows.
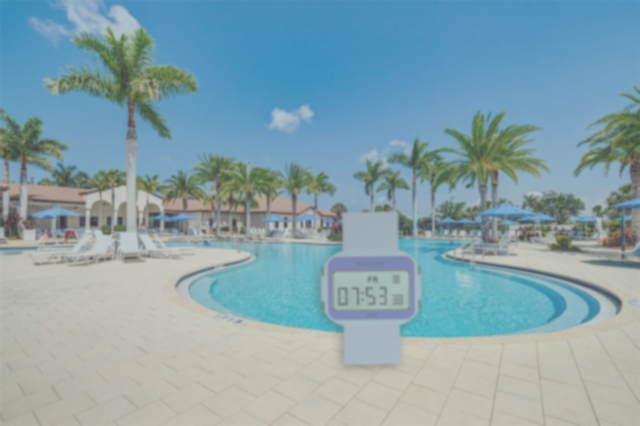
7:53
